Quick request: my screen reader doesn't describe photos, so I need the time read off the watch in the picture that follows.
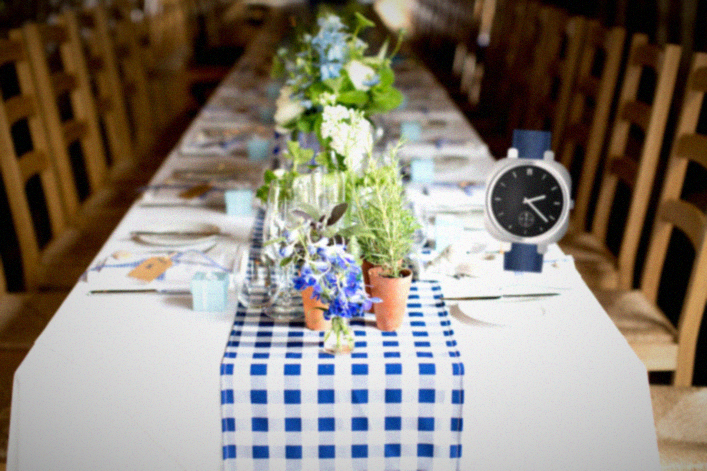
2:22
